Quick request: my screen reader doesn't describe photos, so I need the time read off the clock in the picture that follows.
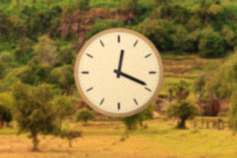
12:19
